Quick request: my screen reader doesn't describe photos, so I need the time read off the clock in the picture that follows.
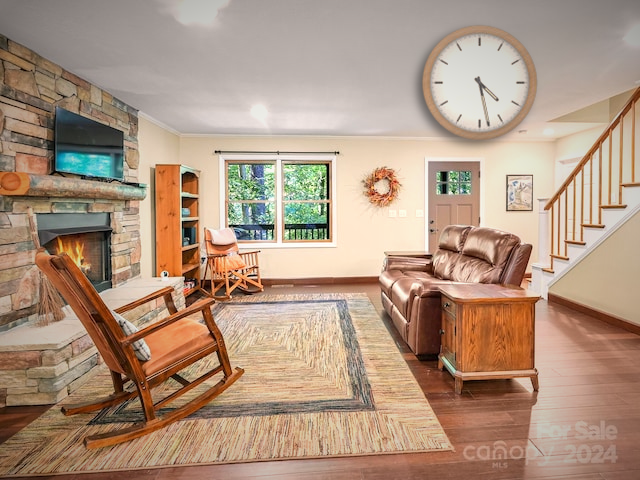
4:28
